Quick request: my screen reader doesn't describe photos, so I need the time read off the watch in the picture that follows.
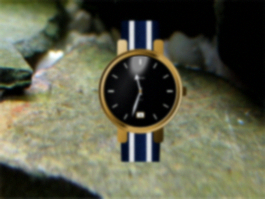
11:33
